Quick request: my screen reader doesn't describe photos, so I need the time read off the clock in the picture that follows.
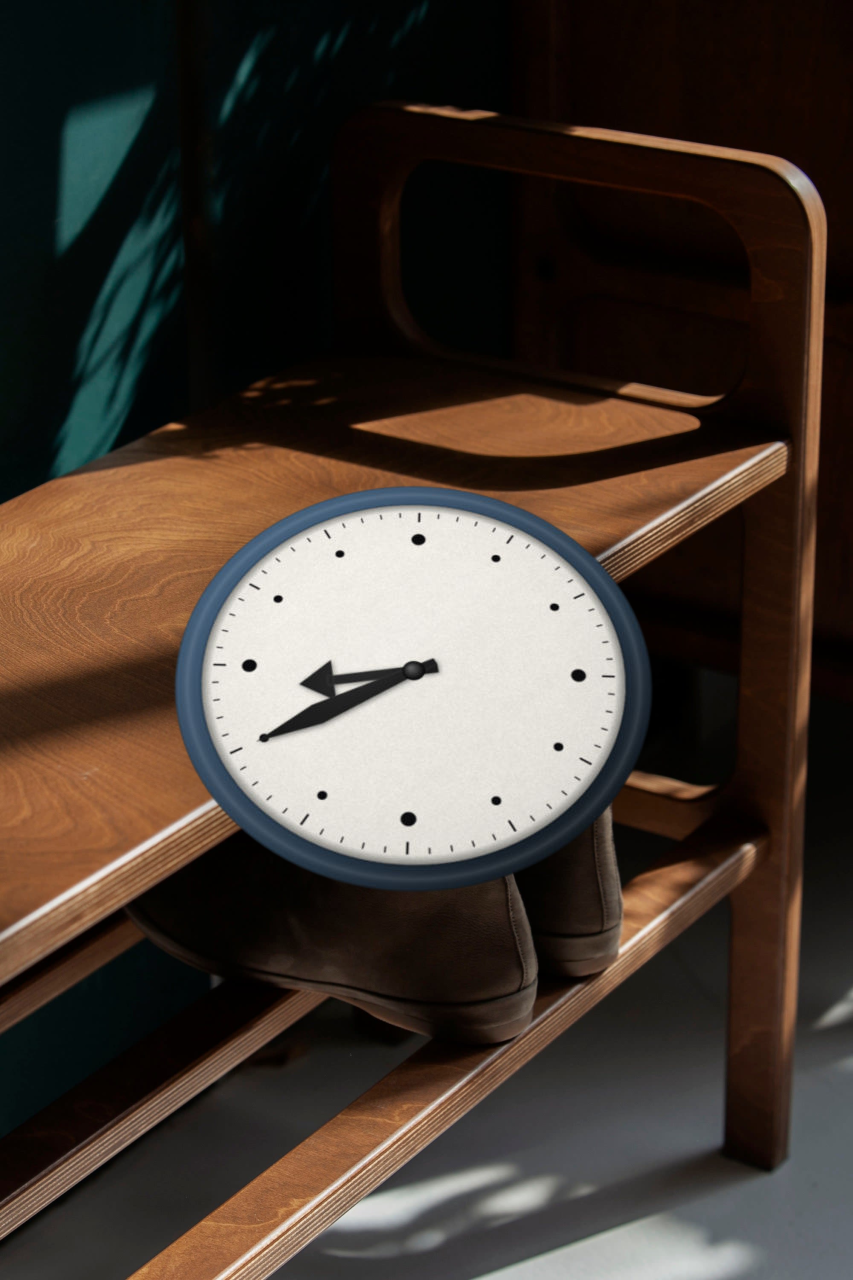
8:40
